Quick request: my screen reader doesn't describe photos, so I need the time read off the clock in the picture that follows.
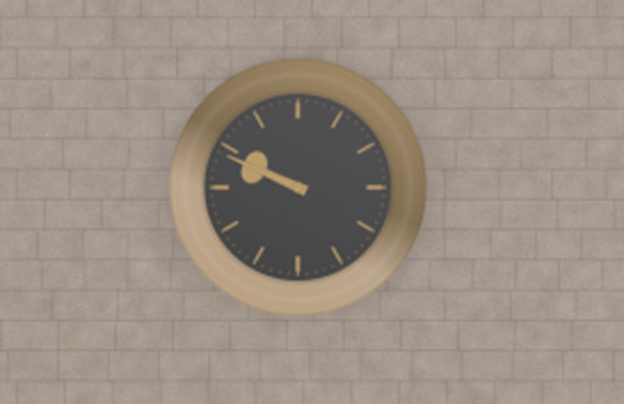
9:49
